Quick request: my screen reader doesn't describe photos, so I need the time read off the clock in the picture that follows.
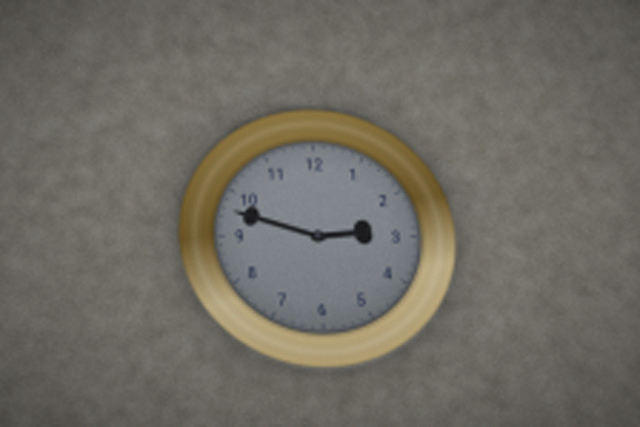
2:48
